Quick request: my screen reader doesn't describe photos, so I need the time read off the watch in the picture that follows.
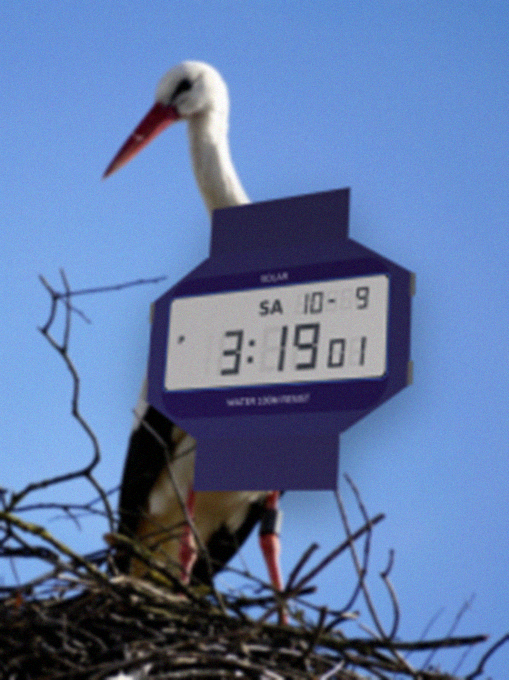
3:19:01
